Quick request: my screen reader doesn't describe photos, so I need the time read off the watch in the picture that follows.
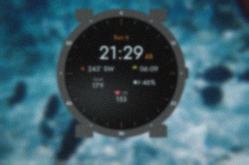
21:29
